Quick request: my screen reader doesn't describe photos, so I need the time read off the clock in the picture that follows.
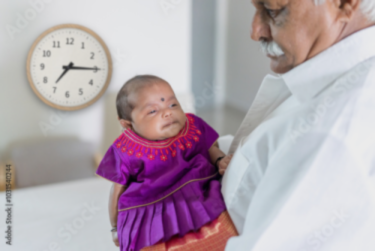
7:15
